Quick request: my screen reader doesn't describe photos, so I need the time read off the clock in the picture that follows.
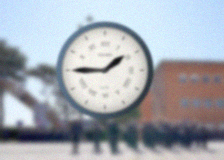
1:45
